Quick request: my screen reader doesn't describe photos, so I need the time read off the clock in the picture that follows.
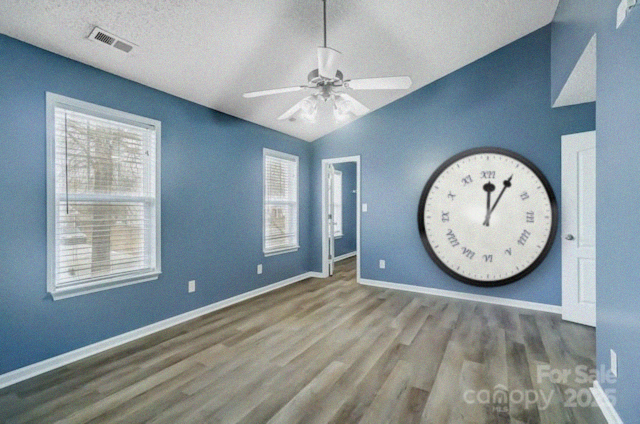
12:05
